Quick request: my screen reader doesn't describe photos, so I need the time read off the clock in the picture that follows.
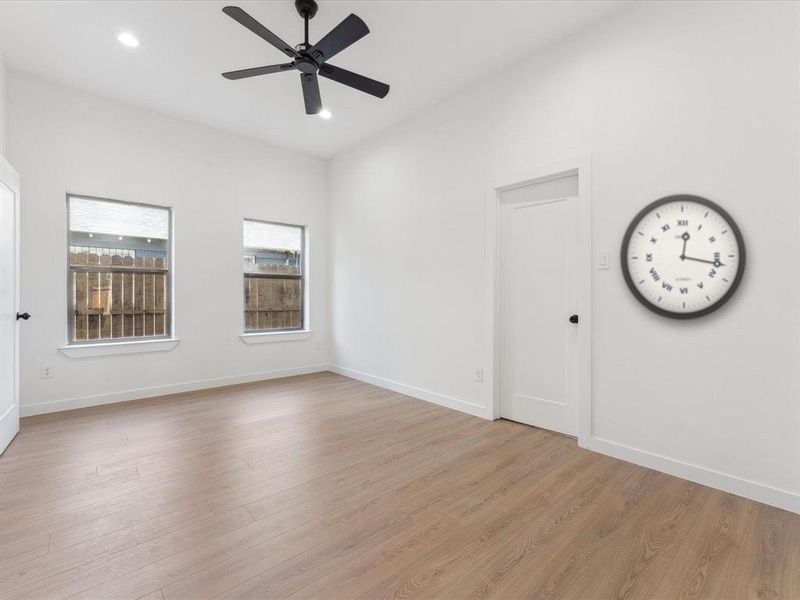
12:17
